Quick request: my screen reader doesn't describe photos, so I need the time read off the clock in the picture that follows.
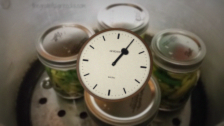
1:05
